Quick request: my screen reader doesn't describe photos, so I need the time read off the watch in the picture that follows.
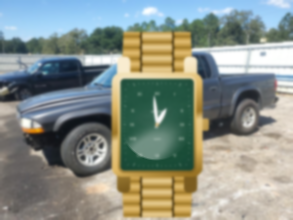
12:59
